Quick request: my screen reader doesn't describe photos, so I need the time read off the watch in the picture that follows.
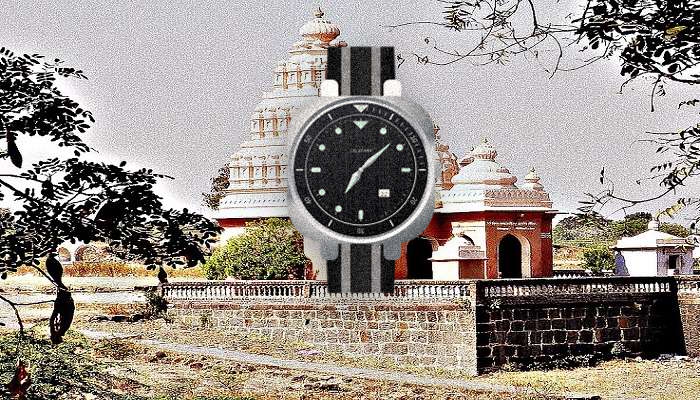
7:08
